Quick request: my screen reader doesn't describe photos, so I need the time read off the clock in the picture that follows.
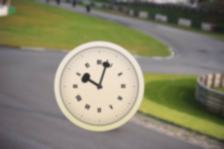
10:03
